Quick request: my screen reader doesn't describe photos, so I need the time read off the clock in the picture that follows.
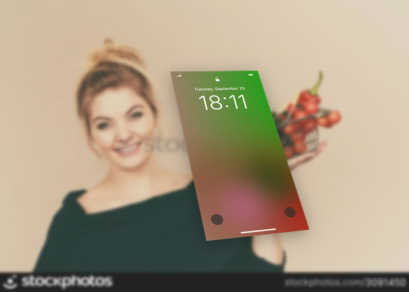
18:11
